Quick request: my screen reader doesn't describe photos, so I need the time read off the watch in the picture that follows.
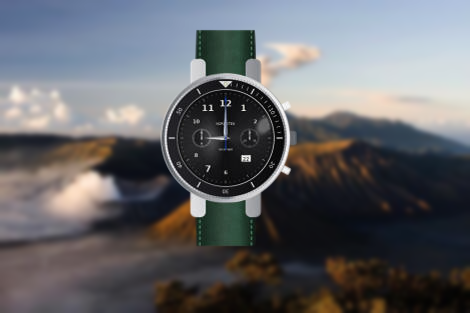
9:00
